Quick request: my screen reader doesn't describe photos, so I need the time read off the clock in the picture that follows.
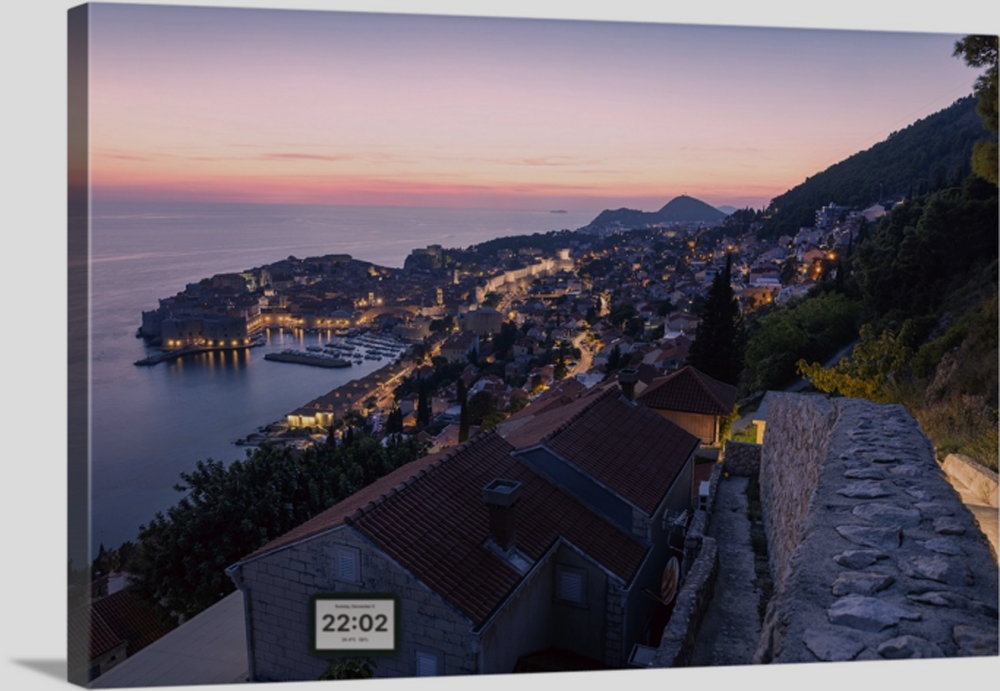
22:02
